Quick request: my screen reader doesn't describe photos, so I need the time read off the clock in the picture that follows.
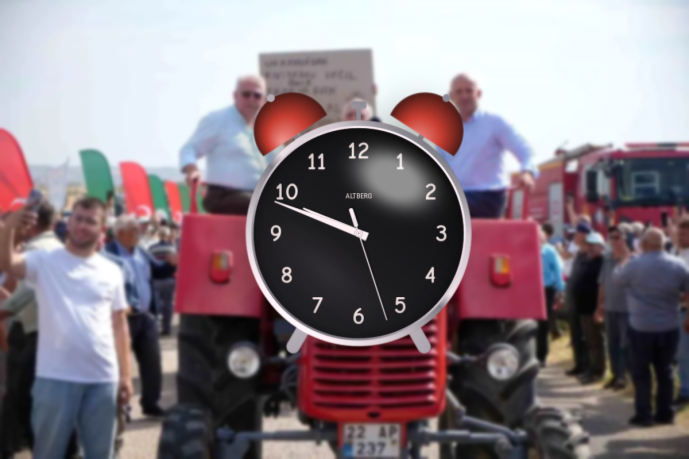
9:48:27
